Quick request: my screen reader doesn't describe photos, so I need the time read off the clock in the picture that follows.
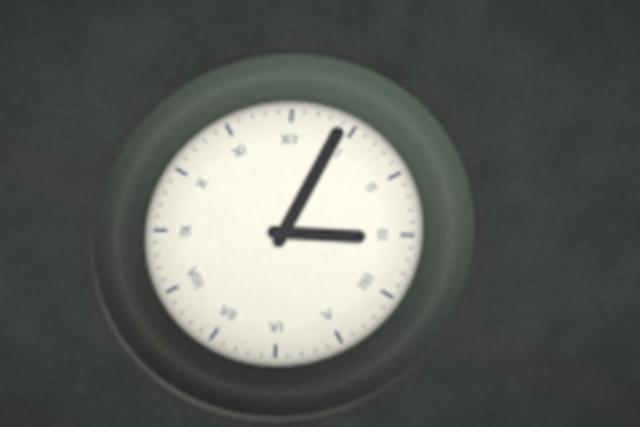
3:04
